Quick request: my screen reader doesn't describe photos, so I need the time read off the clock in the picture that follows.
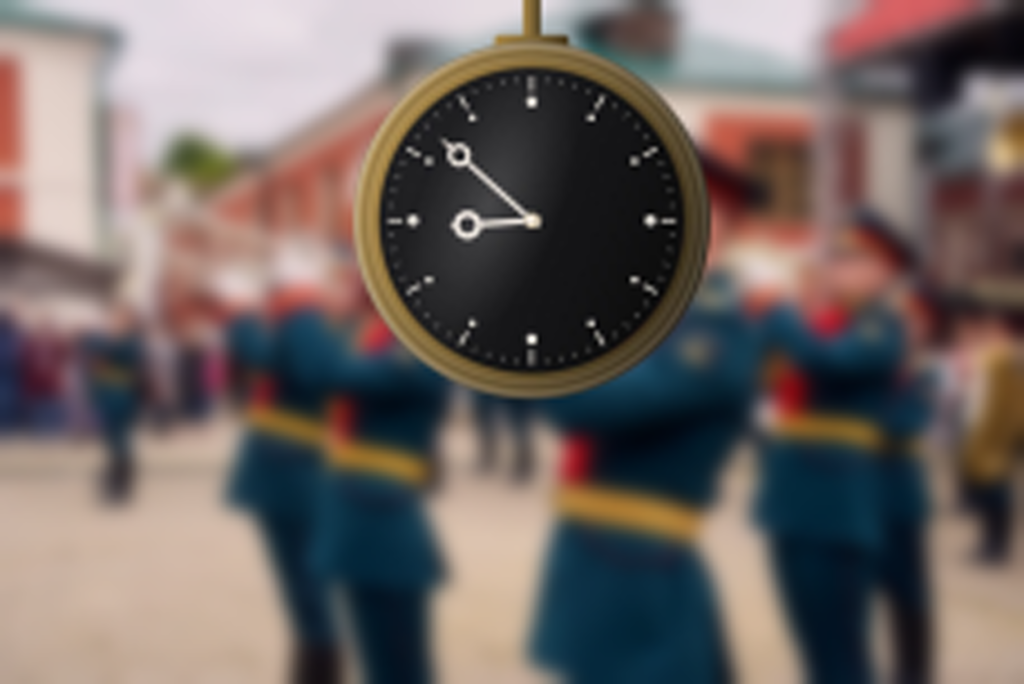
8:52
